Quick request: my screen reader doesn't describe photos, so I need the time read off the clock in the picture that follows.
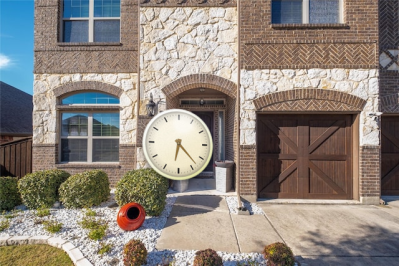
6:23
